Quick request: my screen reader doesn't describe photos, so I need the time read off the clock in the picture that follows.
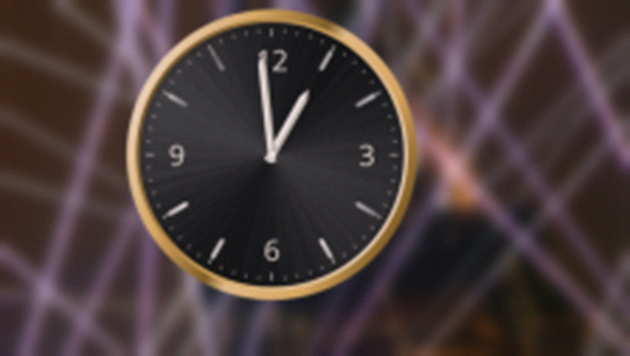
12:59
